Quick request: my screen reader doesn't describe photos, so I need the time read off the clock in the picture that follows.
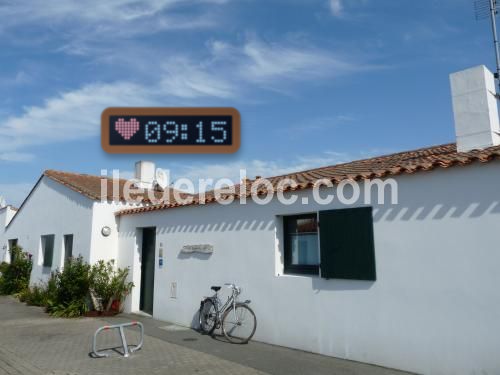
9:15
